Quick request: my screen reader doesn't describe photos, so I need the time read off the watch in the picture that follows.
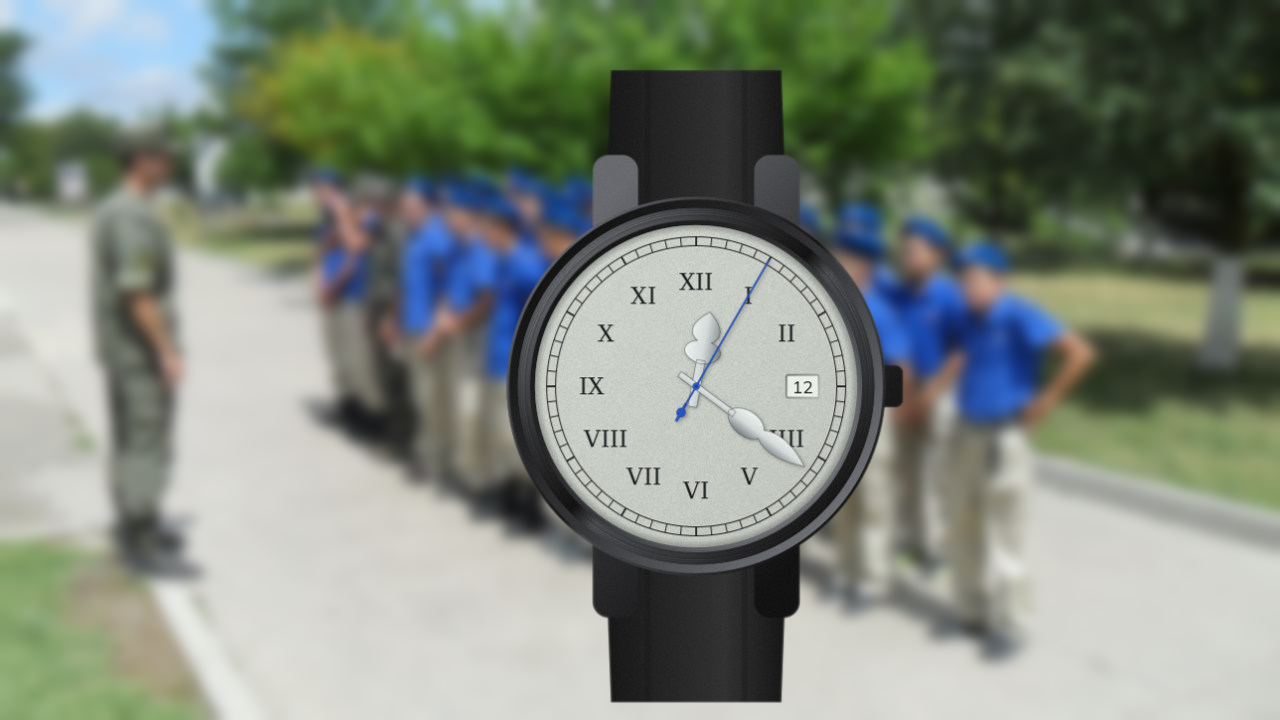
12:21:05
